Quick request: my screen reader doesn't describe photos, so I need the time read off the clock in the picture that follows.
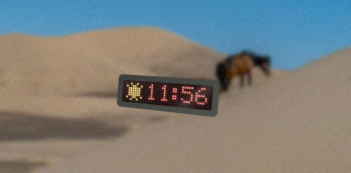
11:56
